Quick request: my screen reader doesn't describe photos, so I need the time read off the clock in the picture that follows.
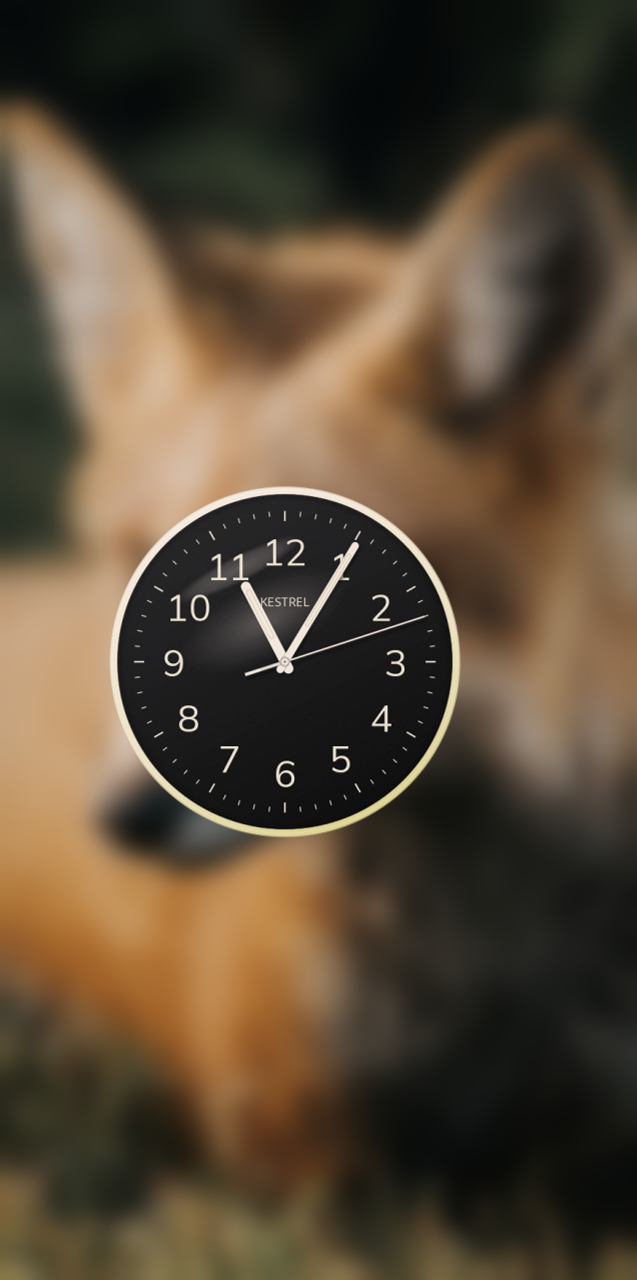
11:05:12
